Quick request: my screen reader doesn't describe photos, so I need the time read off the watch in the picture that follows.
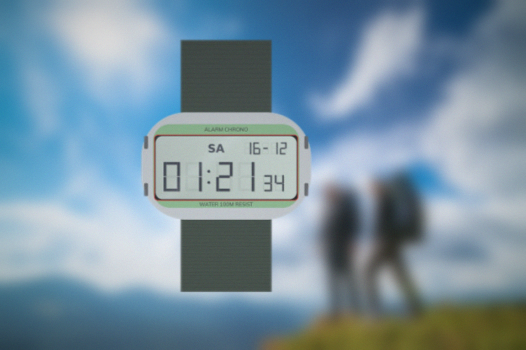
1:21:34
